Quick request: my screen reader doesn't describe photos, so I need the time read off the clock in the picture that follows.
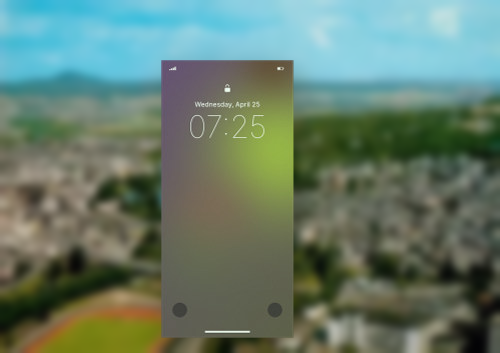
7:25
